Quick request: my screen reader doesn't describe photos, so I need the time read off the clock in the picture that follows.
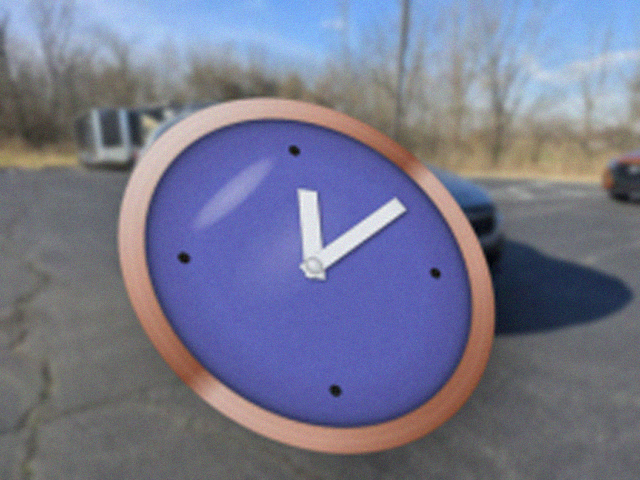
12:09
